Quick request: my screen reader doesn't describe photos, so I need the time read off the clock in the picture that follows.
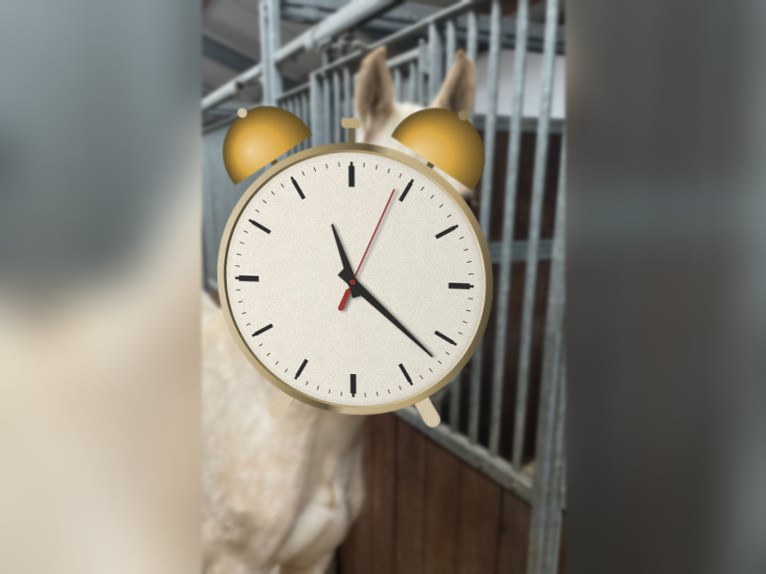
11:22:04
